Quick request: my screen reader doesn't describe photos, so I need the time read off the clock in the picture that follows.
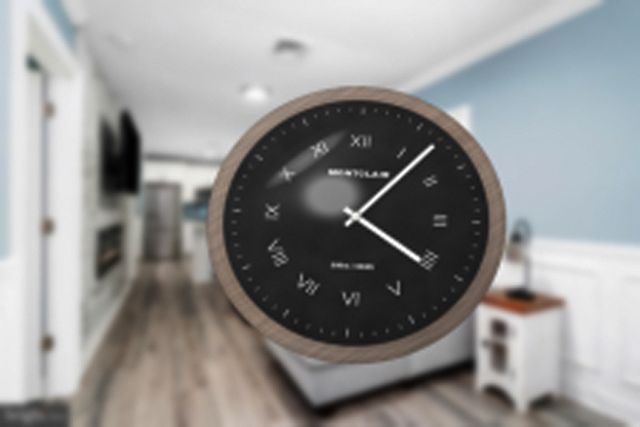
4:07
